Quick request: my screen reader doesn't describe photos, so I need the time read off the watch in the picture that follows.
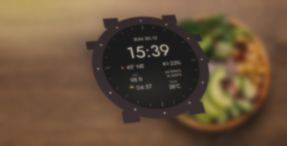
15:39
